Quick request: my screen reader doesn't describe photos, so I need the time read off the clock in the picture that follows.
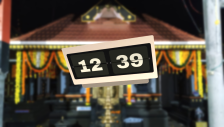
12:39
